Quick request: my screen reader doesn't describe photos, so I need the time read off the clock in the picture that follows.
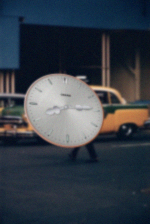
8:14
